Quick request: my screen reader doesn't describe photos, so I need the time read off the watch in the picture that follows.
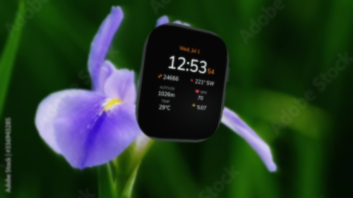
12:53
